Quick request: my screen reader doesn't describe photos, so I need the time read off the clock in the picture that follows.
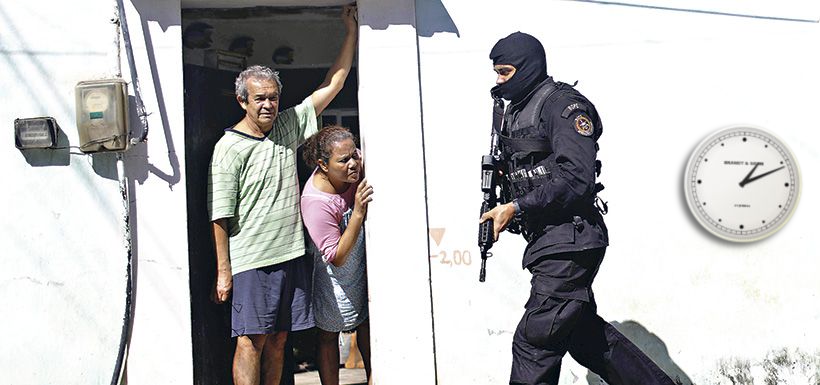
1:11
